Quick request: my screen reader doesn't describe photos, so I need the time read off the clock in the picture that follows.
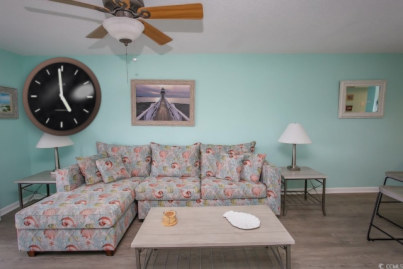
4:59
